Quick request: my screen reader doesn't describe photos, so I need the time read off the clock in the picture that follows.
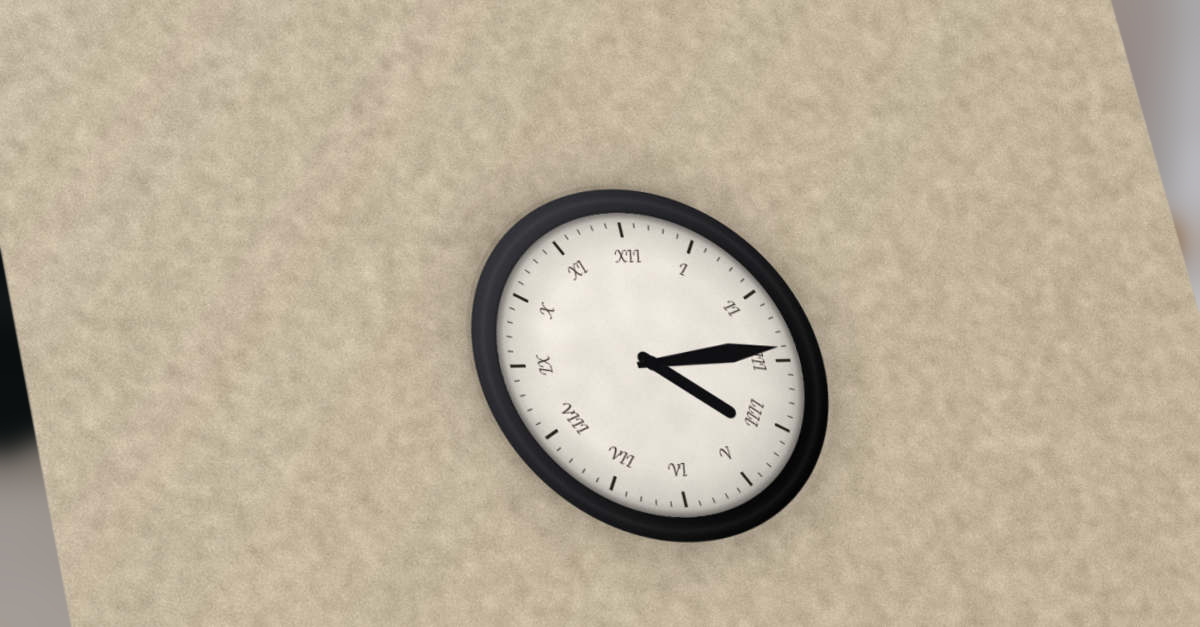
4:14
